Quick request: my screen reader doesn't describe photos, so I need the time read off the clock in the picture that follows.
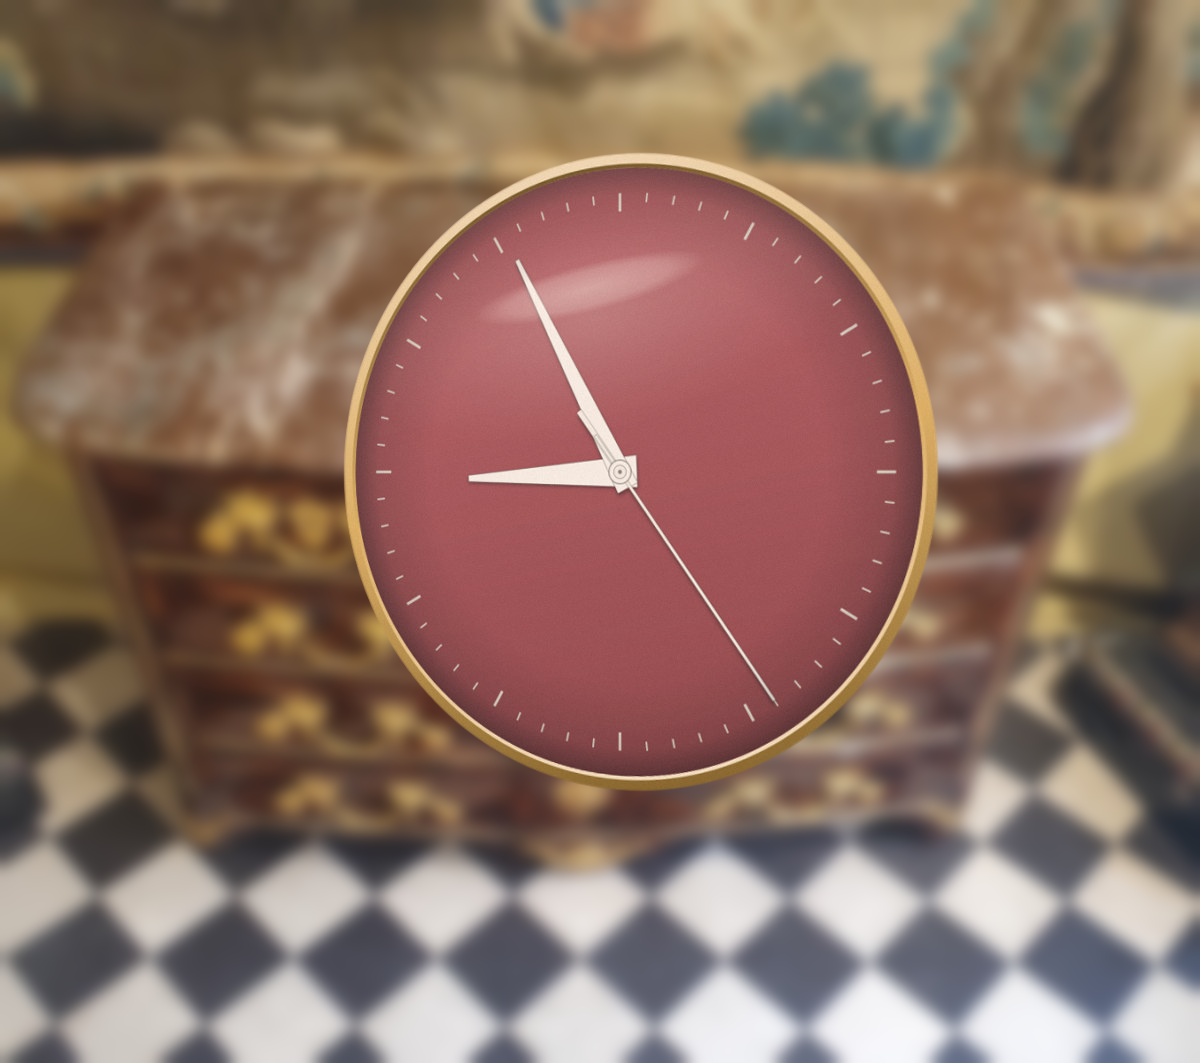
8:55:24
